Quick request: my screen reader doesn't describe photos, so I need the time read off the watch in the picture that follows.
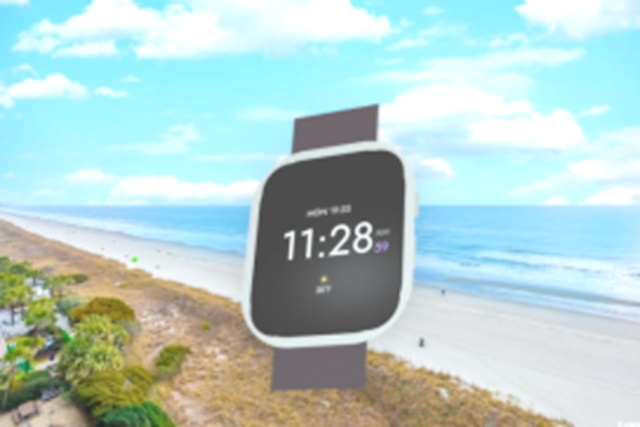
11:28
